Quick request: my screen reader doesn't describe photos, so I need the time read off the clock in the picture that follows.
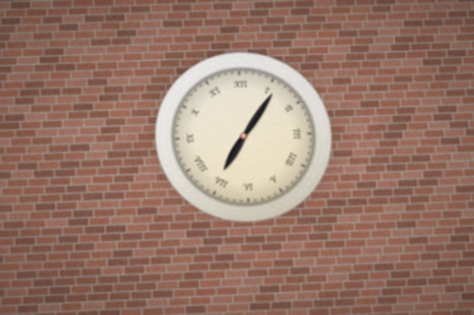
7:06
